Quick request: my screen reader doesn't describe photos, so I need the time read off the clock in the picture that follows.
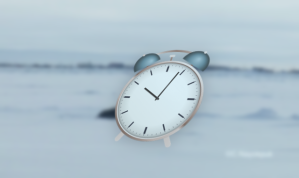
10:04
